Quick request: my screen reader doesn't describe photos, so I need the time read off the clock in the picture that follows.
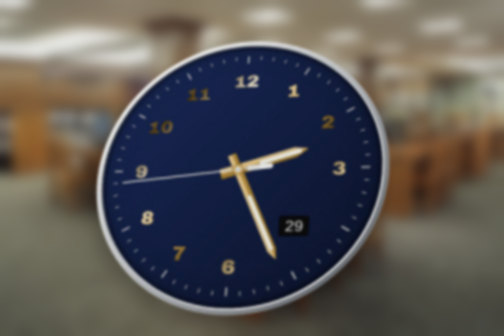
2:25:44
